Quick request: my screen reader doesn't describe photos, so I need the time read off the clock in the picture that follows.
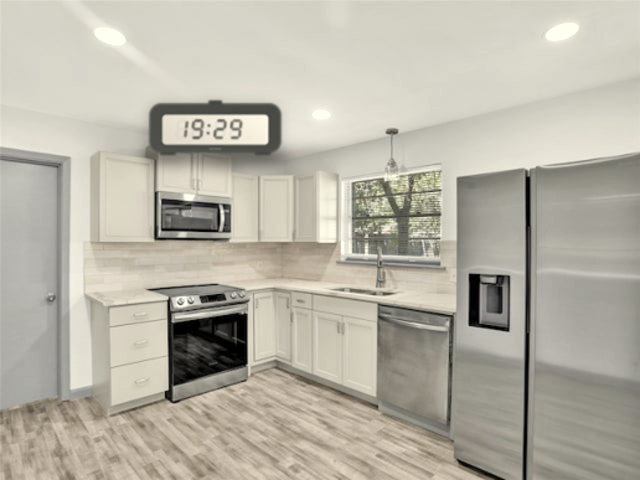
19:29
